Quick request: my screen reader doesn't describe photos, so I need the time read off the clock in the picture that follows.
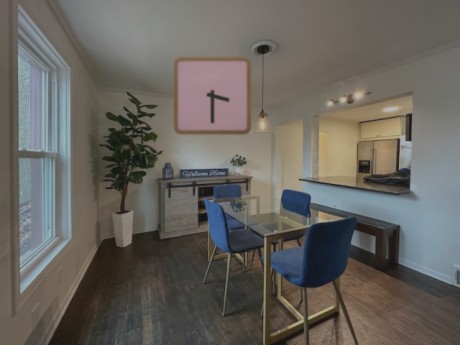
3:30
